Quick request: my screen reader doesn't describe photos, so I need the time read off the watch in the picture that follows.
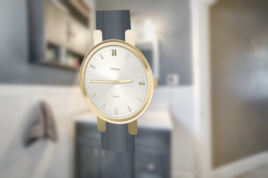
2:45
